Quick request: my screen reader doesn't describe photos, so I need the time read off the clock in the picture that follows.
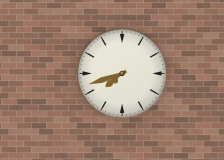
7:42
